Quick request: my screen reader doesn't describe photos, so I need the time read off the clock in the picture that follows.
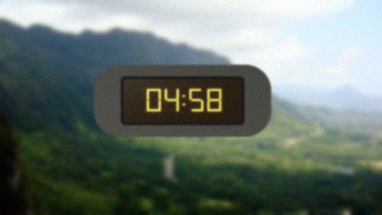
4:58
